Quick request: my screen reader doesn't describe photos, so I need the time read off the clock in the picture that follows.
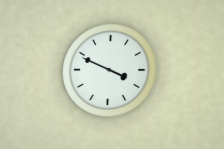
3:49
